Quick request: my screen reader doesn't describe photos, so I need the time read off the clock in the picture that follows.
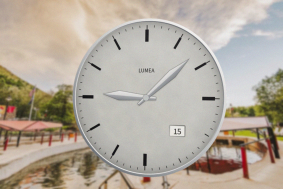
9:08
